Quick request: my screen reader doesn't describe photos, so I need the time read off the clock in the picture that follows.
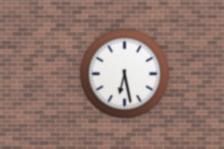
6:28
